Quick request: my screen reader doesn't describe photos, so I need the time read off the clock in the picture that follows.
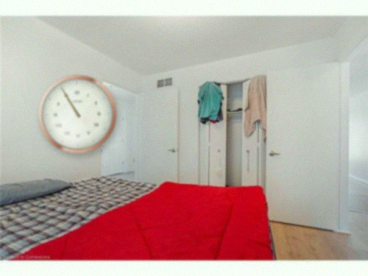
10:55
